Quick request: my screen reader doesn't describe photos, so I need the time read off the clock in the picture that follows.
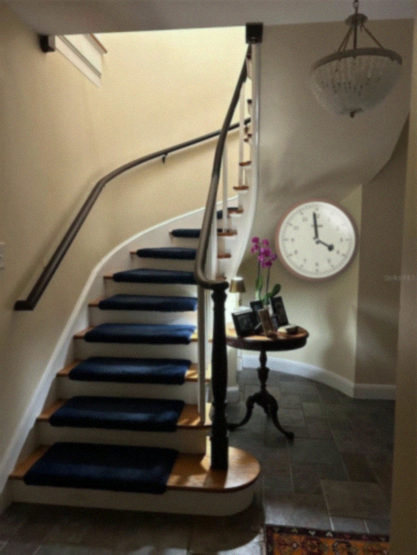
3:59
